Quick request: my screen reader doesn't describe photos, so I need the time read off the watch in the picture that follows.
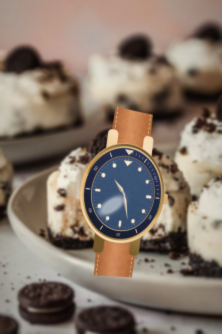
10:27
